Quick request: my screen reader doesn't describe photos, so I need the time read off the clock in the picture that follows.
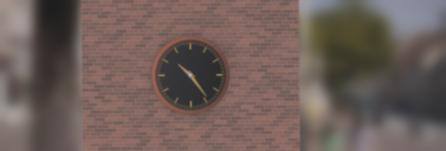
10:24
